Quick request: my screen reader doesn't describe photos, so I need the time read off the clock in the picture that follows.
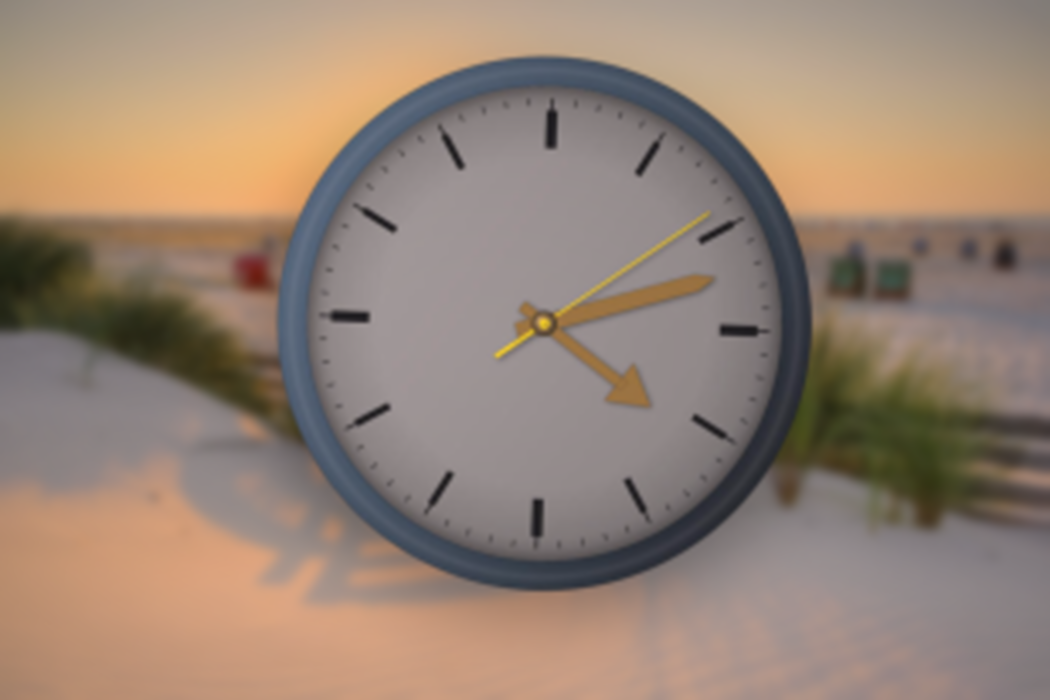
4:12:09
